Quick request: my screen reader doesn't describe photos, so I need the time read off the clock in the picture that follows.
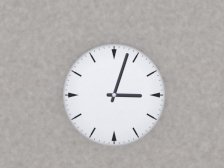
3:03
